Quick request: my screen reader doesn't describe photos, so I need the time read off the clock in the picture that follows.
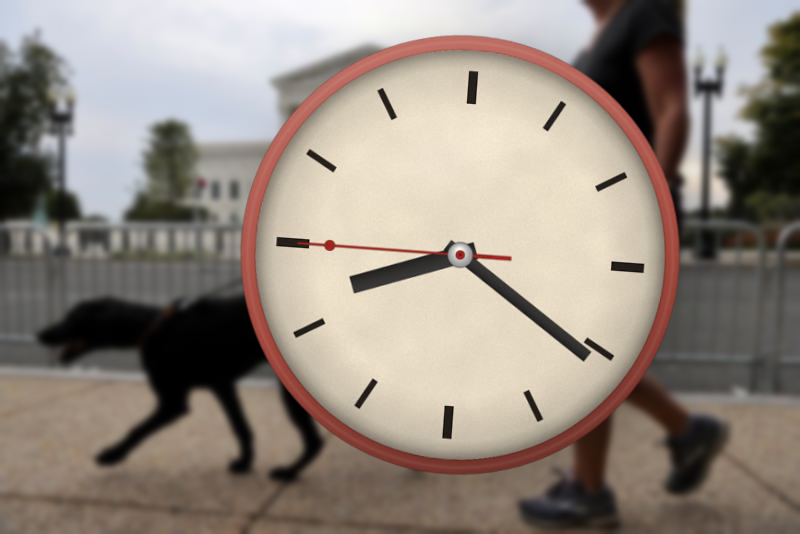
8:20:45
